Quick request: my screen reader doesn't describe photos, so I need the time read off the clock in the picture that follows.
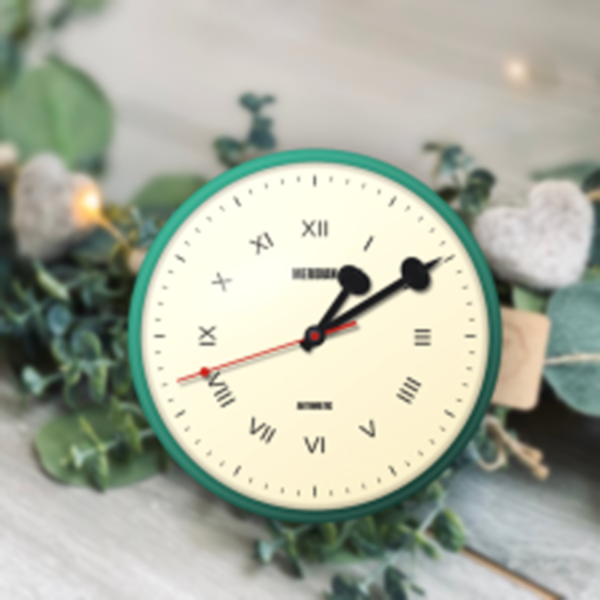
1:09:42
